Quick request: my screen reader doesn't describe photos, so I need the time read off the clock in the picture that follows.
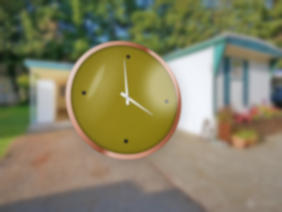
3:59
